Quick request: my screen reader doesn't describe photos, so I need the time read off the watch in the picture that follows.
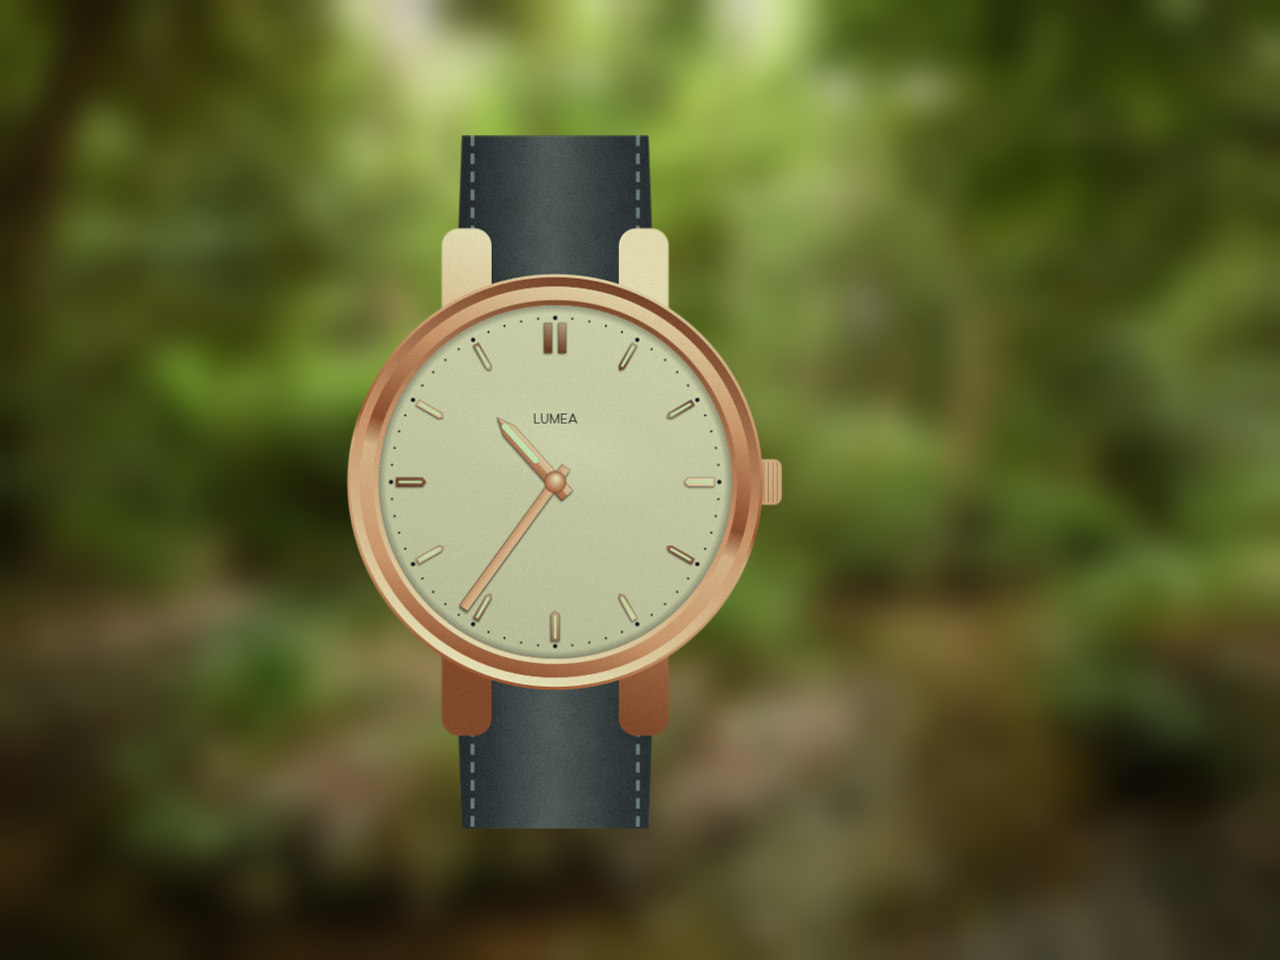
10:36
